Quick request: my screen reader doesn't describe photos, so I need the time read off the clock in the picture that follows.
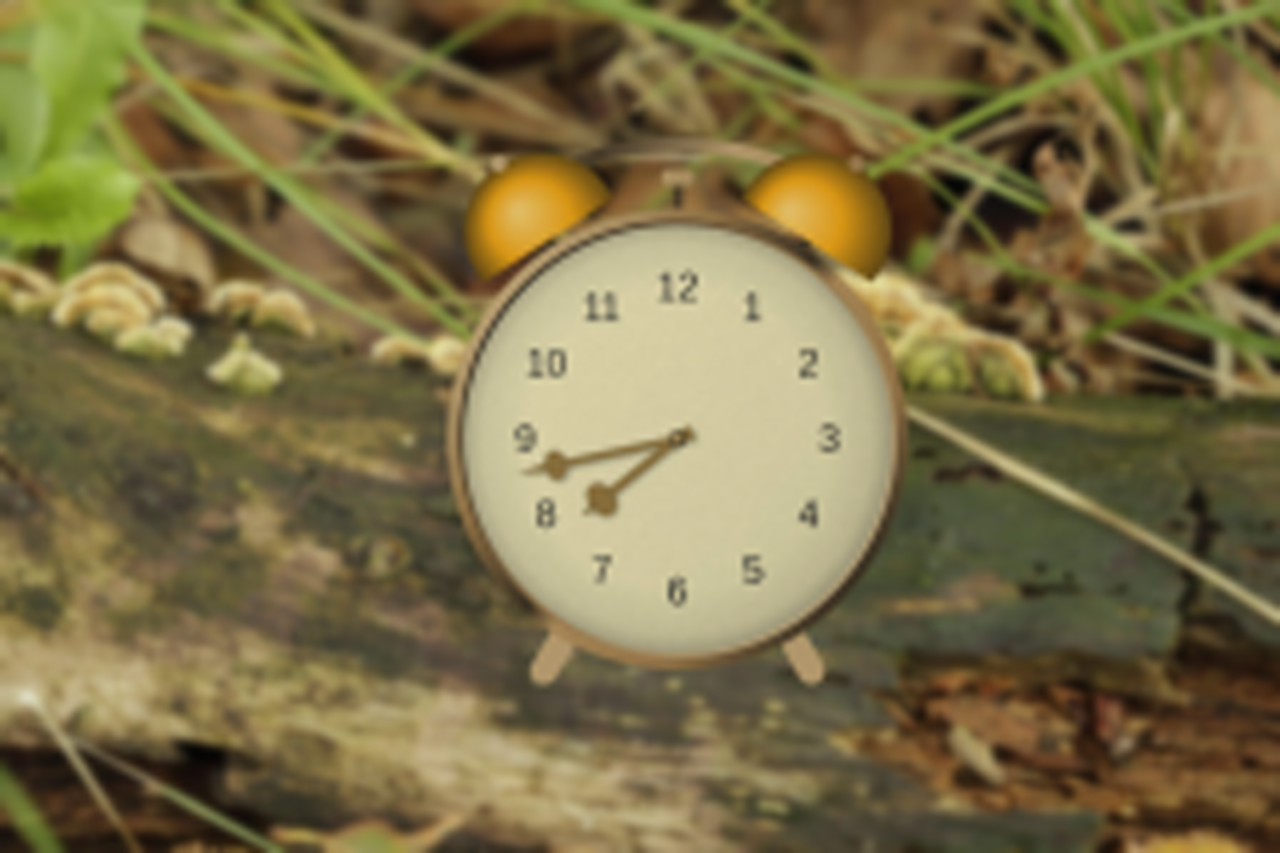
7:43
